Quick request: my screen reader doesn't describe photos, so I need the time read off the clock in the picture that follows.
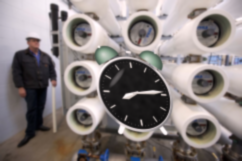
8:14
